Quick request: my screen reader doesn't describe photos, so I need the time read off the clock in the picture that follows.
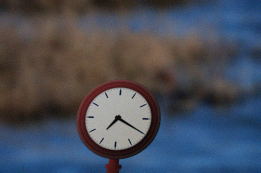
7:20
